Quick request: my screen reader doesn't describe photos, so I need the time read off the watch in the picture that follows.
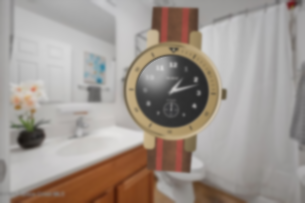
1:12
